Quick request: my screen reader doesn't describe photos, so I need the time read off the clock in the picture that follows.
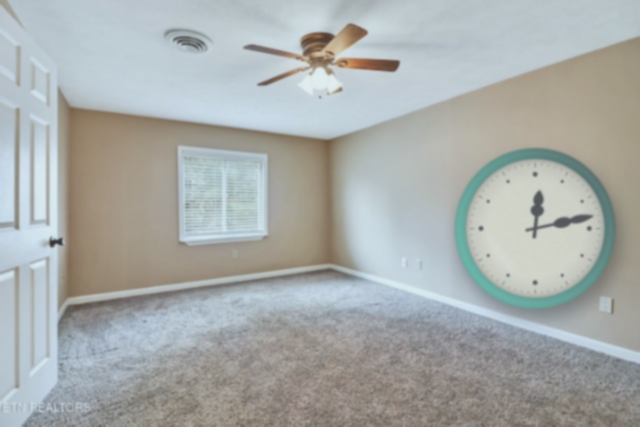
12:13
